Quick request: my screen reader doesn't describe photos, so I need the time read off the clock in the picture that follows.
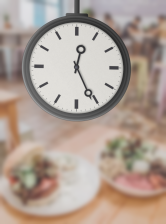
12:26
